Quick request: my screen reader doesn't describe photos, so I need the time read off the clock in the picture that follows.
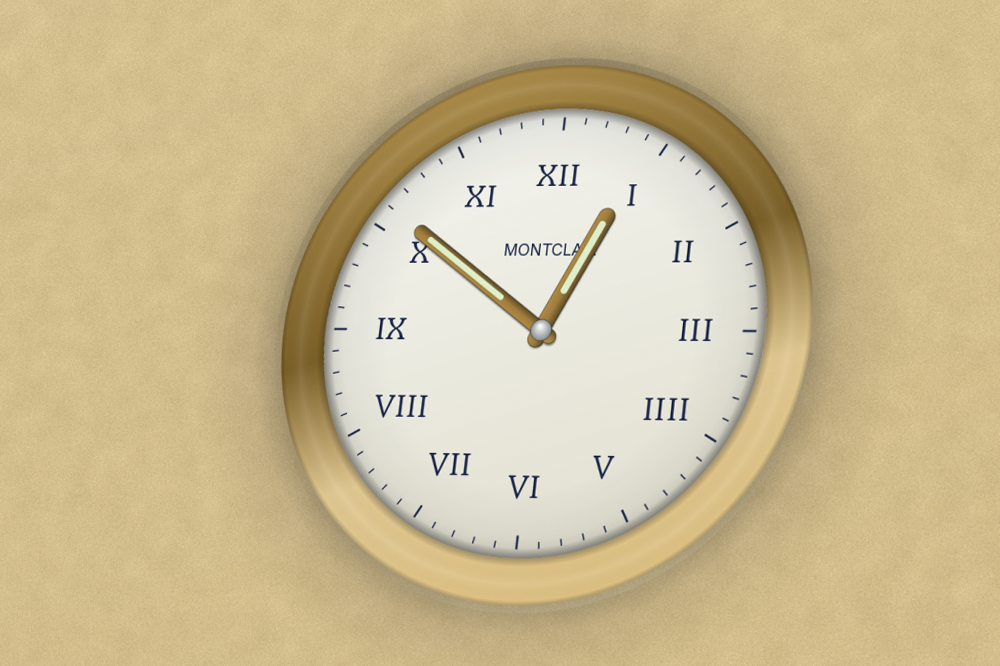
12:51
